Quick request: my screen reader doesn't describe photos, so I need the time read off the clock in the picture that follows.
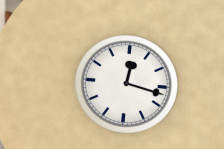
12:17
